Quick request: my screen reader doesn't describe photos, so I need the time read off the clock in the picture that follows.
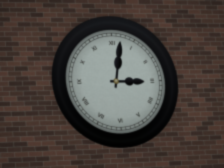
3:02
